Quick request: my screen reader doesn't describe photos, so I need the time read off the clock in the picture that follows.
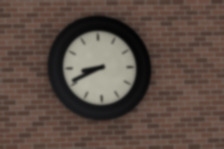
8:41
